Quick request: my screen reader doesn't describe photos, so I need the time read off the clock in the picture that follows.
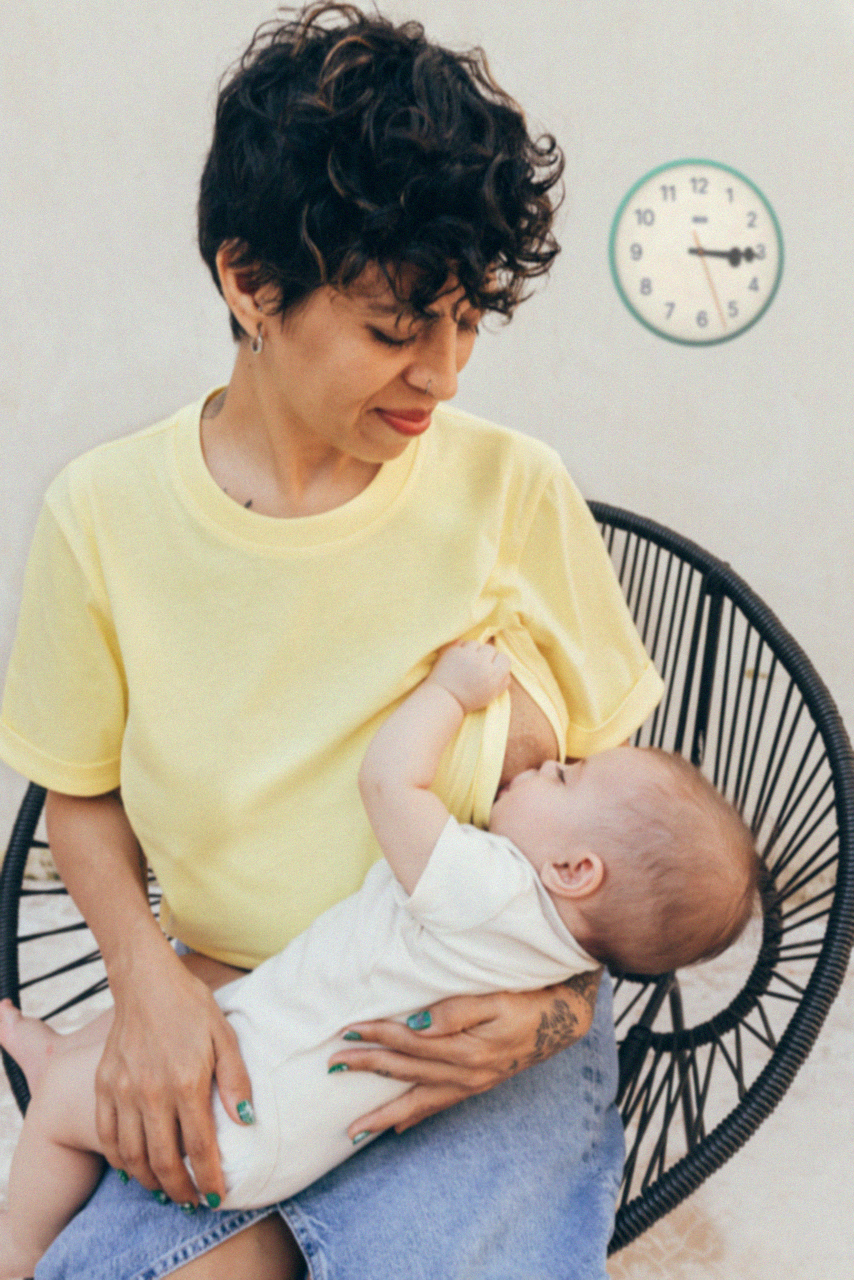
3:15:27
